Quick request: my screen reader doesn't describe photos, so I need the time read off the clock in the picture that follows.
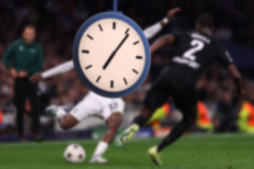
7:06
